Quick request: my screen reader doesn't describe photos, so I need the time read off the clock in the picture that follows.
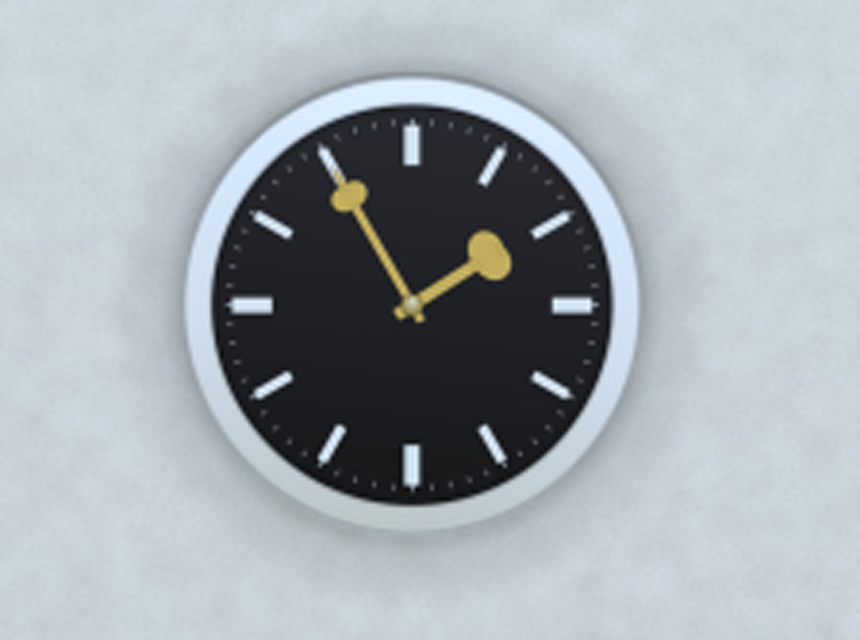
1:55
